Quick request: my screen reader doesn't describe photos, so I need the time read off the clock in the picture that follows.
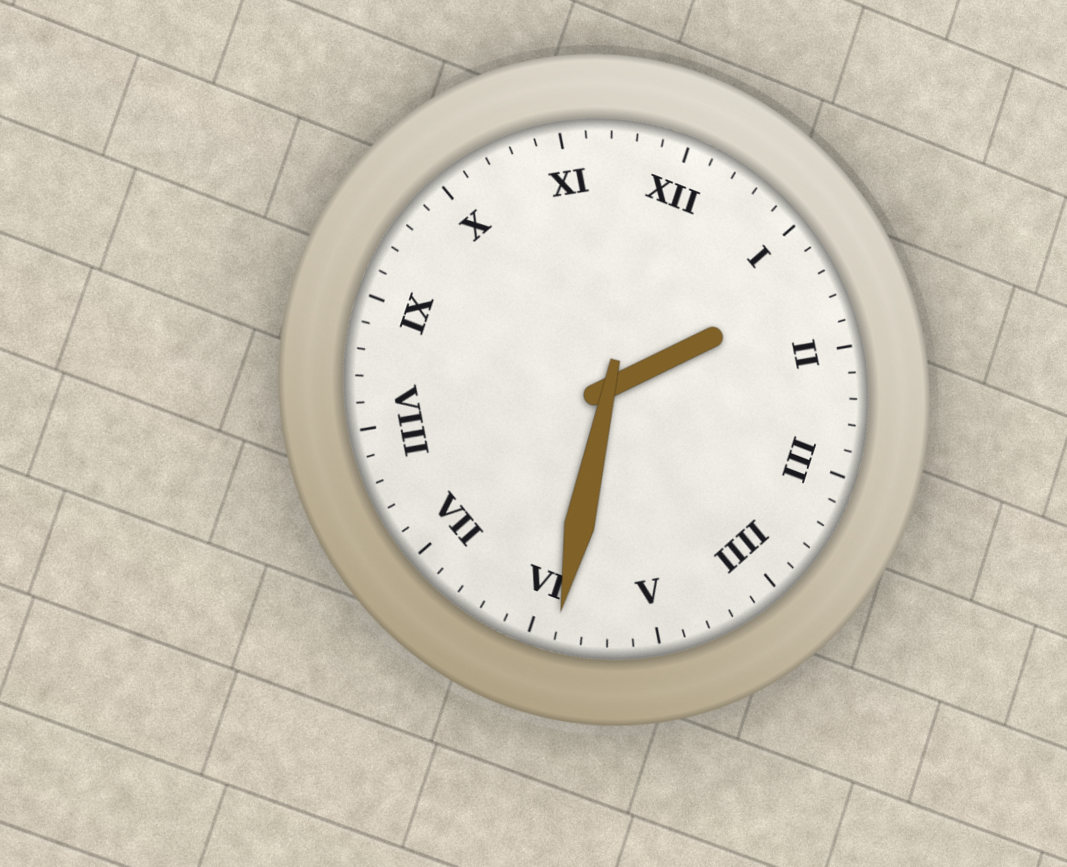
1:29
